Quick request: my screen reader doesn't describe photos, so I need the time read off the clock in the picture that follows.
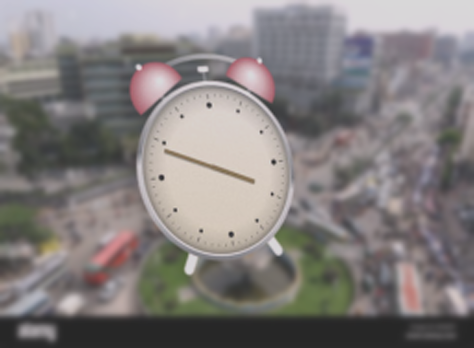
3:49
